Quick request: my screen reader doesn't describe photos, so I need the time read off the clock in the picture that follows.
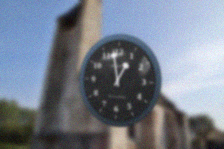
12:58
